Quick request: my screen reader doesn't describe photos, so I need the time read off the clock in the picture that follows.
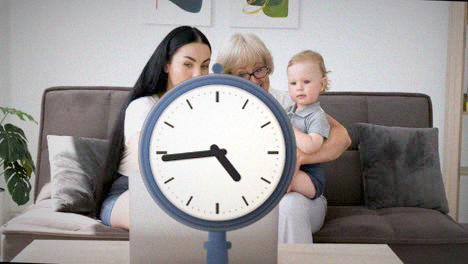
4:44
